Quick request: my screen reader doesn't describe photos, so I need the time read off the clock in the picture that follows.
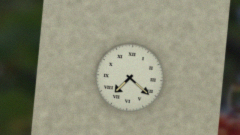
7:21
